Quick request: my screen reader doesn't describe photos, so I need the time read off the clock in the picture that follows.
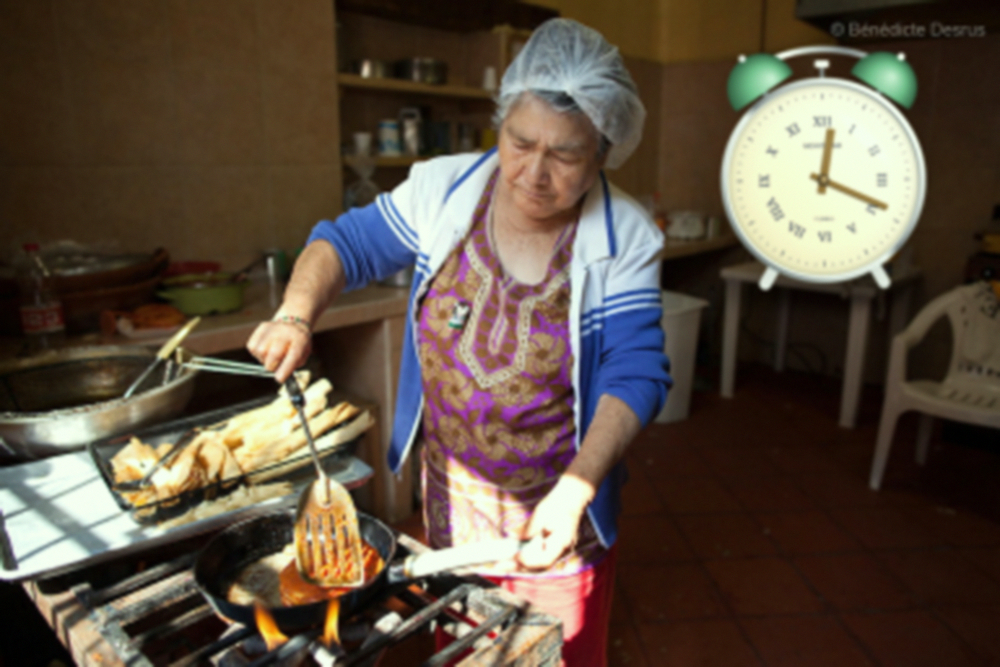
12:19
